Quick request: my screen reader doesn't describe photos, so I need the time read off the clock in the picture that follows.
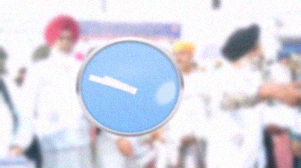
9:48
